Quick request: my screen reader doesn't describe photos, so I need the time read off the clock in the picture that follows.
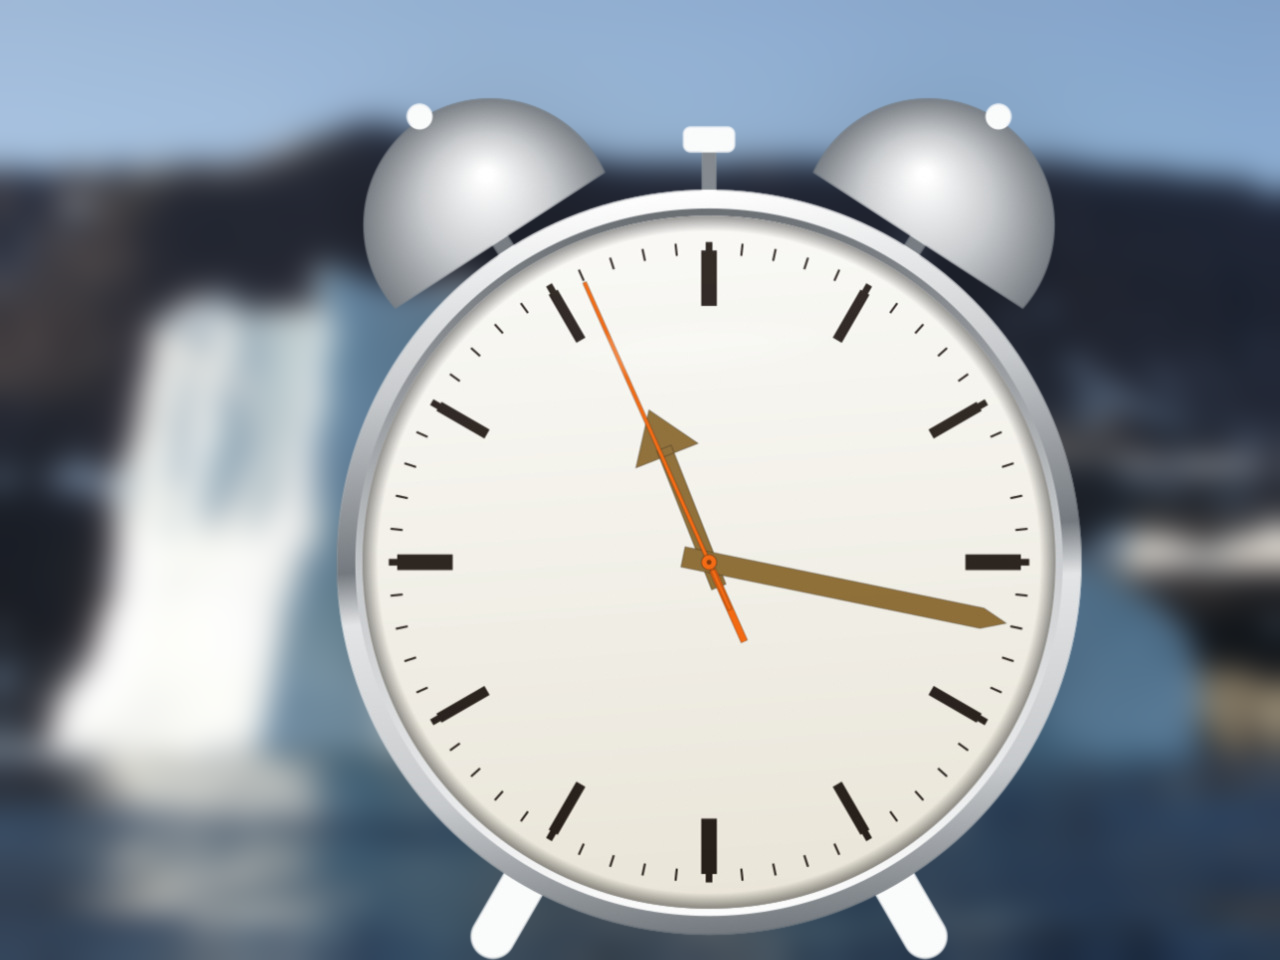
11:16:56
